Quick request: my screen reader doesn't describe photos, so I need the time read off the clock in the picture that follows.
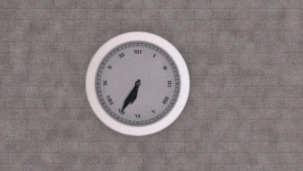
6:35
